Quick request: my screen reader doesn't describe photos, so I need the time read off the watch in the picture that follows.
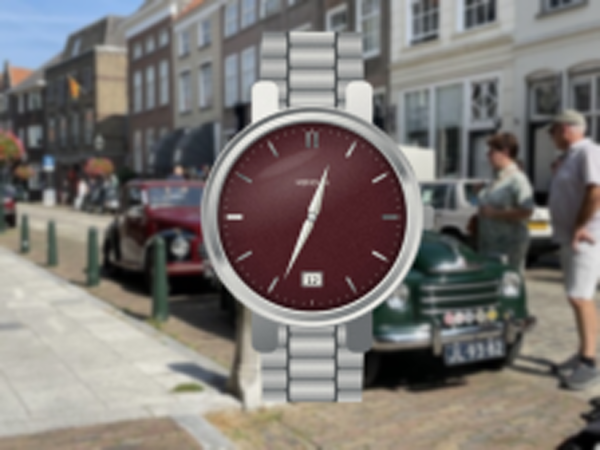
12:34
